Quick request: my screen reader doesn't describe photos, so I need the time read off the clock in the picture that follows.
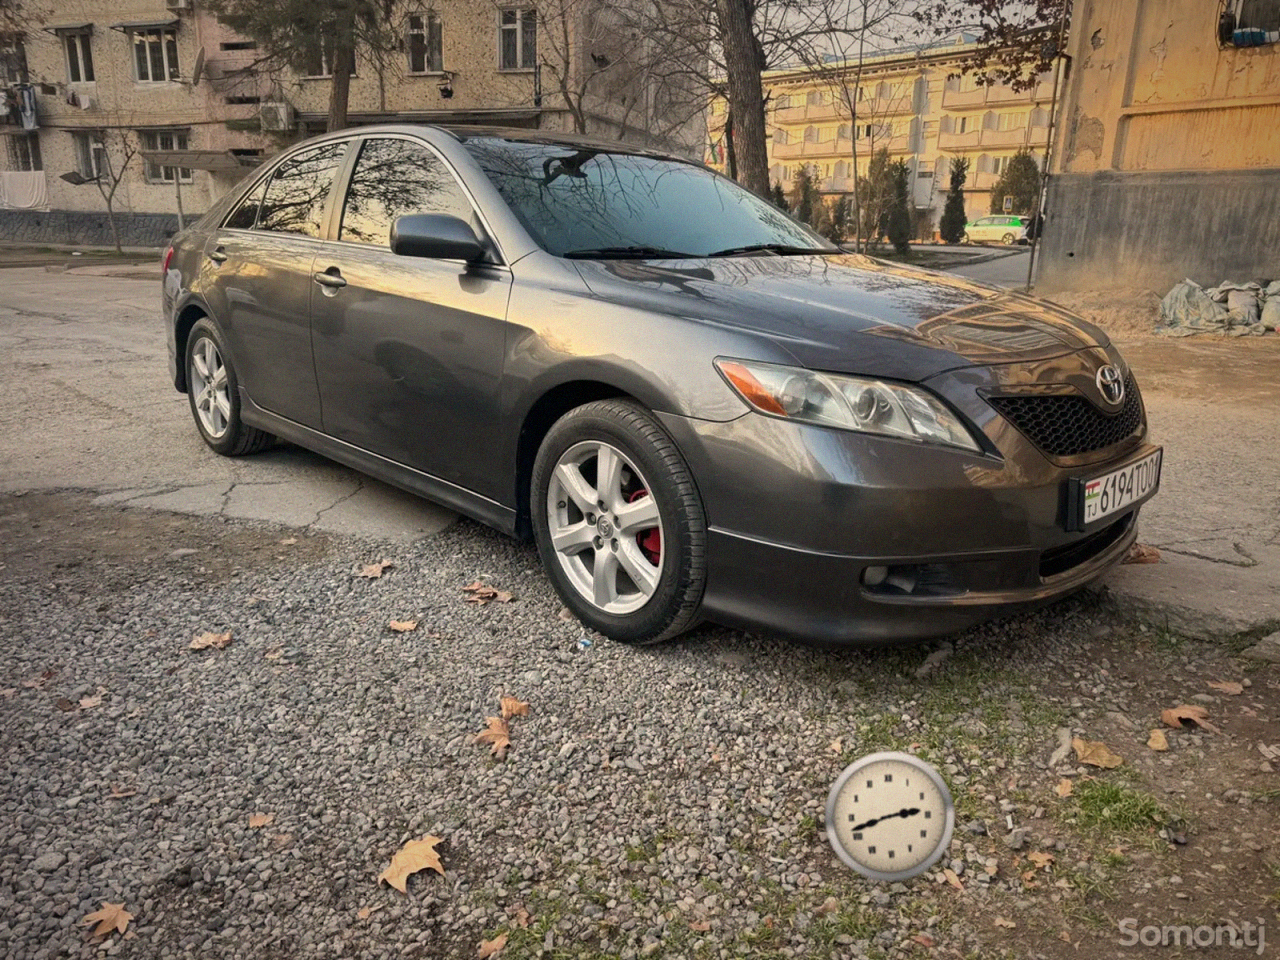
2:42
